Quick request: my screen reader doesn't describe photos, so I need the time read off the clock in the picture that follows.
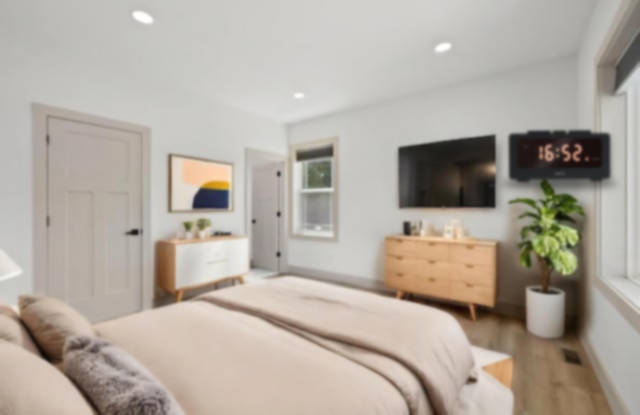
16:52
